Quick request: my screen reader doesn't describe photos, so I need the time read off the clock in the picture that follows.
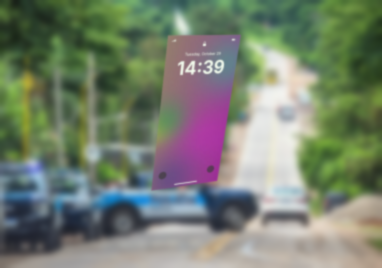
14:39
